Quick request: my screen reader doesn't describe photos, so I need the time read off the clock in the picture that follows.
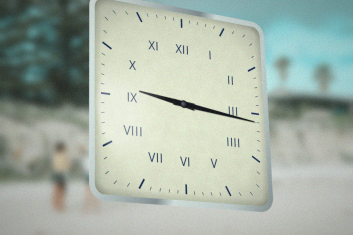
9:16
